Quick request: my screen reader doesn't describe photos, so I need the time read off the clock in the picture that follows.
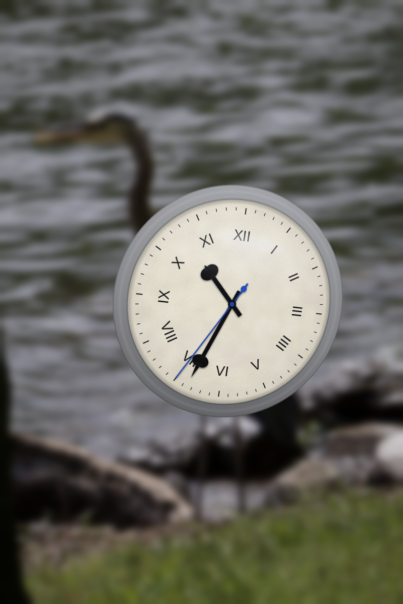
10:33:35
